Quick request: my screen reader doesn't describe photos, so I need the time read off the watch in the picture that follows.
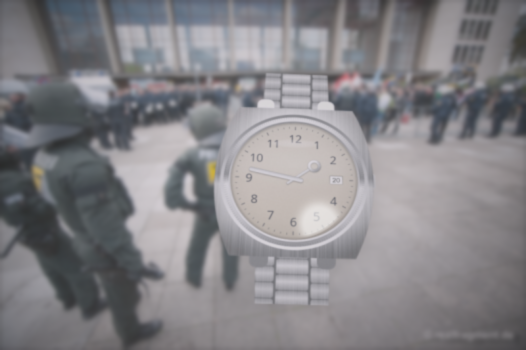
1:47
